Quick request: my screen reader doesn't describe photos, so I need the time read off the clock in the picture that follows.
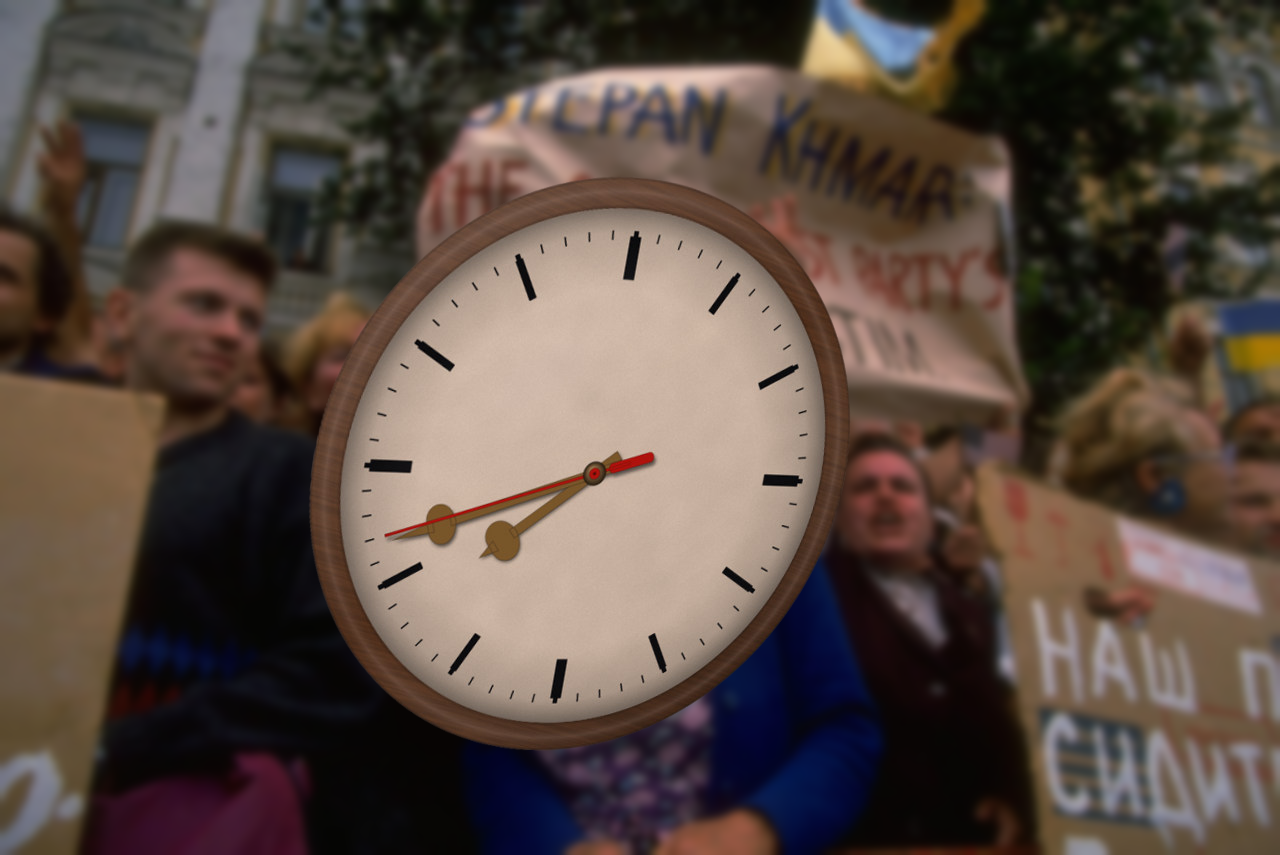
7:41:42
